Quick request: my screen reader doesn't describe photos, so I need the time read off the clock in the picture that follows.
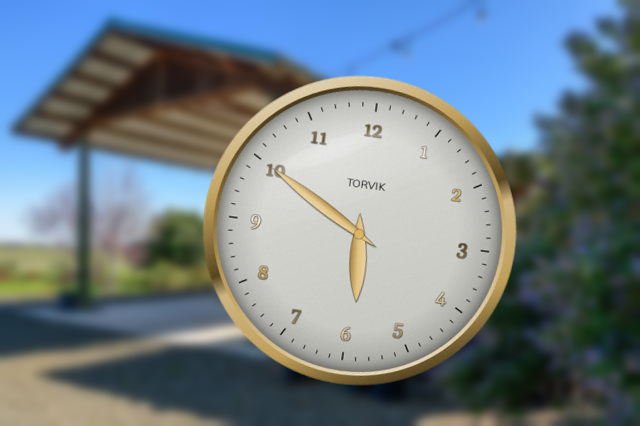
5:50
